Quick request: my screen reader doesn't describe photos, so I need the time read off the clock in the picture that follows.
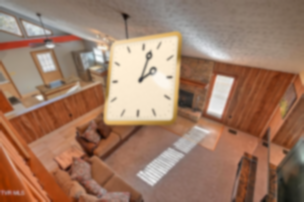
2:03
